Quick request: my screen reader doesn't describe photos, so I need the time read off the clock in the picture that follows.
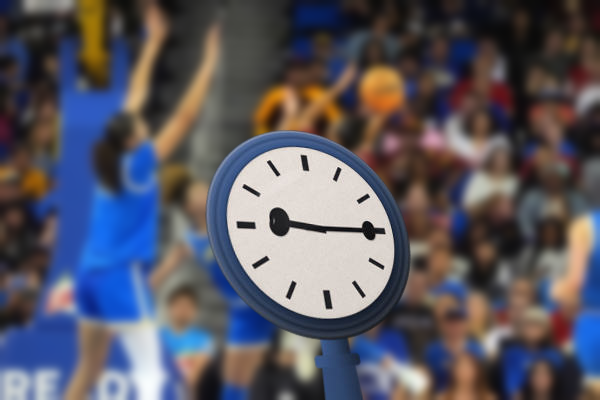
9:15
